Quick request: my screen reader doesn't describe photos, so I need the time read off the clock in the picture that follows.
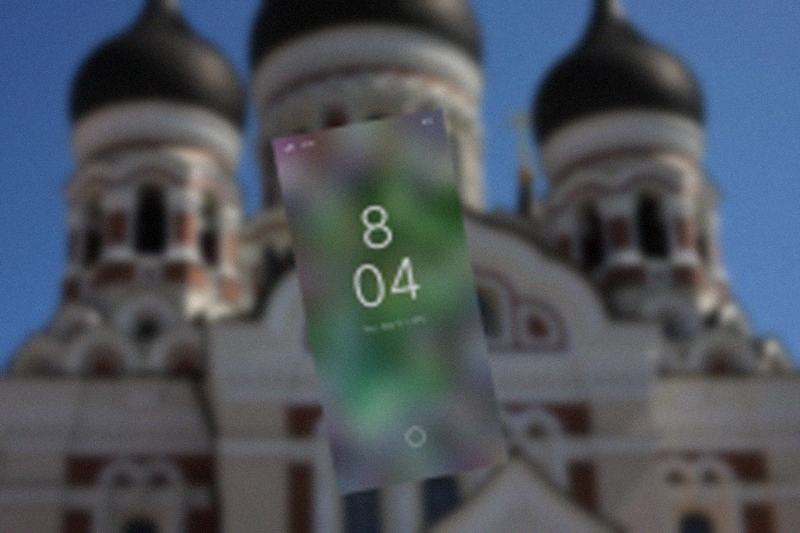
8:04
